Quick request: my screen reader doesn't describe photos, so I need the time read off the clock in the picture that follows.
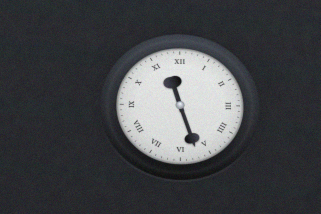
11:27
